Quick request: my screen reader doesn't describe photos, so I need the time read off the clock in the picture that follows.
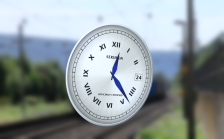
12:23
